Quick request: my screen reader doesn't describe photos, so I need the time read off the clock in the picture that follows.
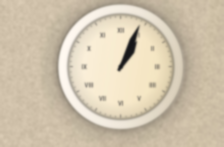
1:04
